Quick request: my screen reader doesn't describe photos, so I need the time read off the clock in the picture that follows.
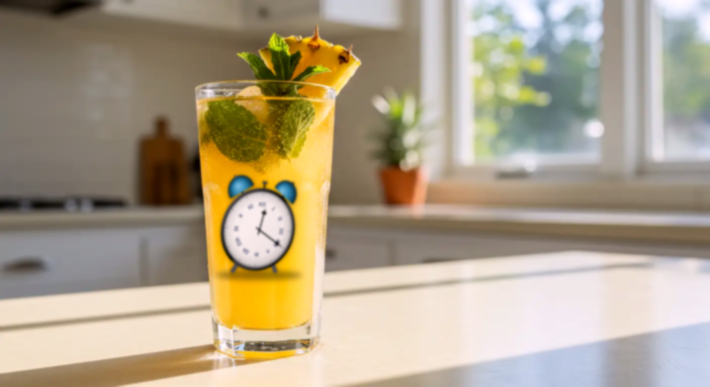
12:20
